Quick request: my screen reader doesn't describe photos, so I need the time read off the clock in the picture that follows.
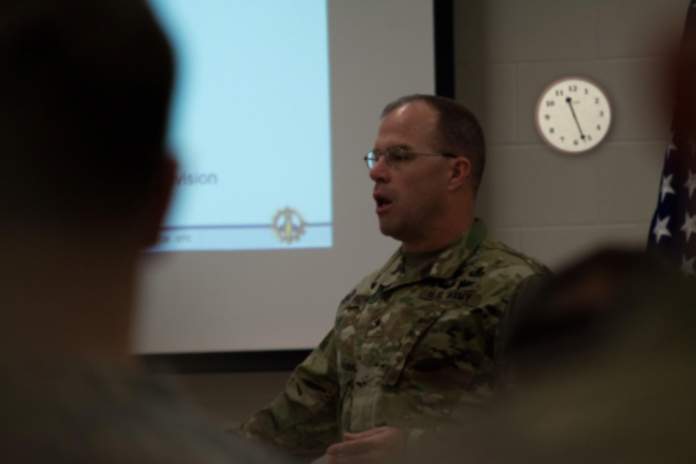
11:27
